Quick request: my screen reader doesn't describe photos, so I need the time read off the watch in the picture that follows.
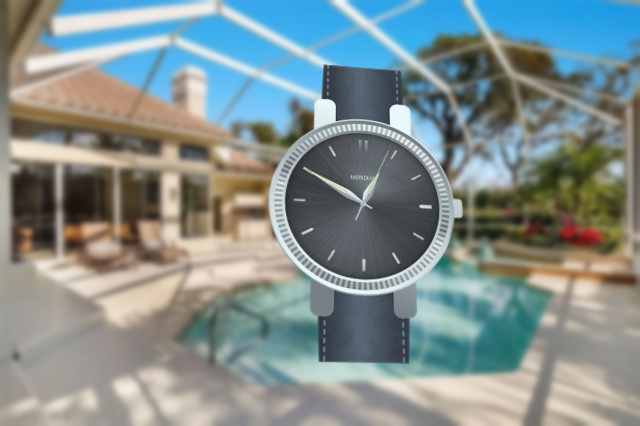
12:50:04
